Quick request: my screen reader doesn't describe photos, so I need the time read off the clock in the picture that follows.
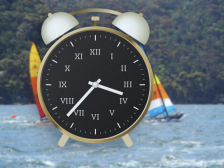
3:37
